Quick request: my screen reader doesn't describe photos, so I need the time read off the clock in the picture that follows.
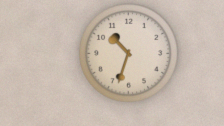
10:33
